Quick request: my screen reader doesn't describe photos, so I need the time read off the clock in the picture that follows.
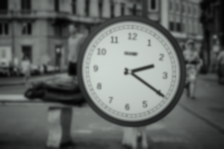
2:20
